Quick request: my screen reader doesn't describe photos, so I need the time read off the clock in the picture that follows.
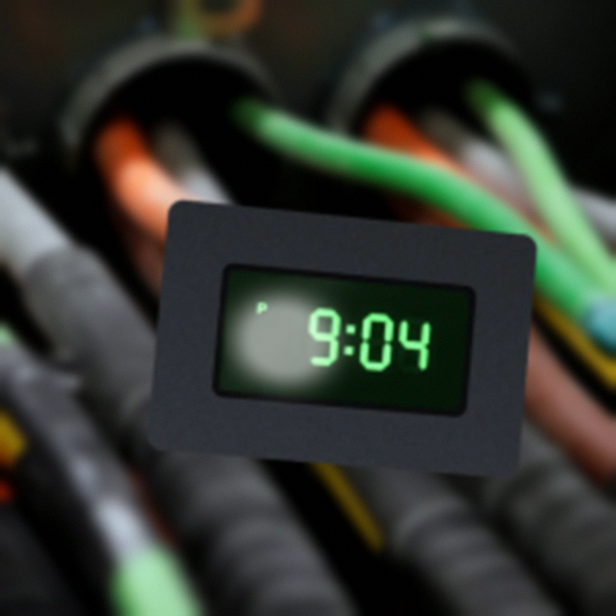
9:04
